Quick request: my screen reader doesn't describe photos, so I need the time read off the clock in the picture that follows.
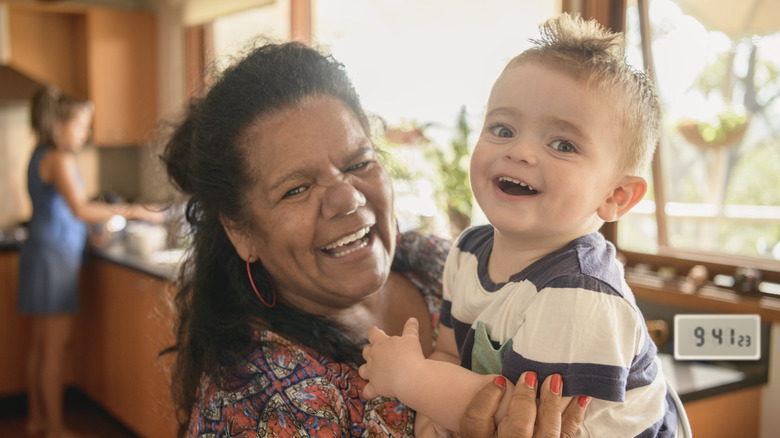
9:41:23
